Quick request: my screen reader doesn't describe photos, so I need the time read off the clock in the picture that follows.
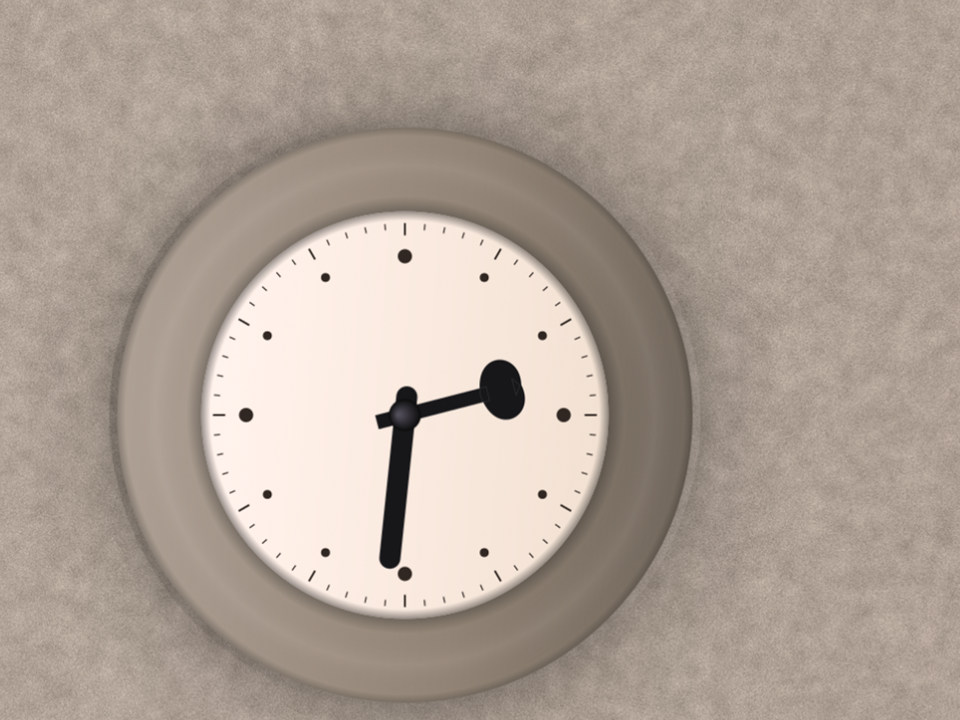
2:31
